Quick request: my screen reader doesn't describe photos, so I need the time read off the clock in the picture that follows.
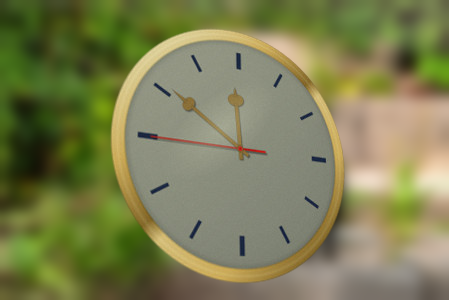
11:50:45
